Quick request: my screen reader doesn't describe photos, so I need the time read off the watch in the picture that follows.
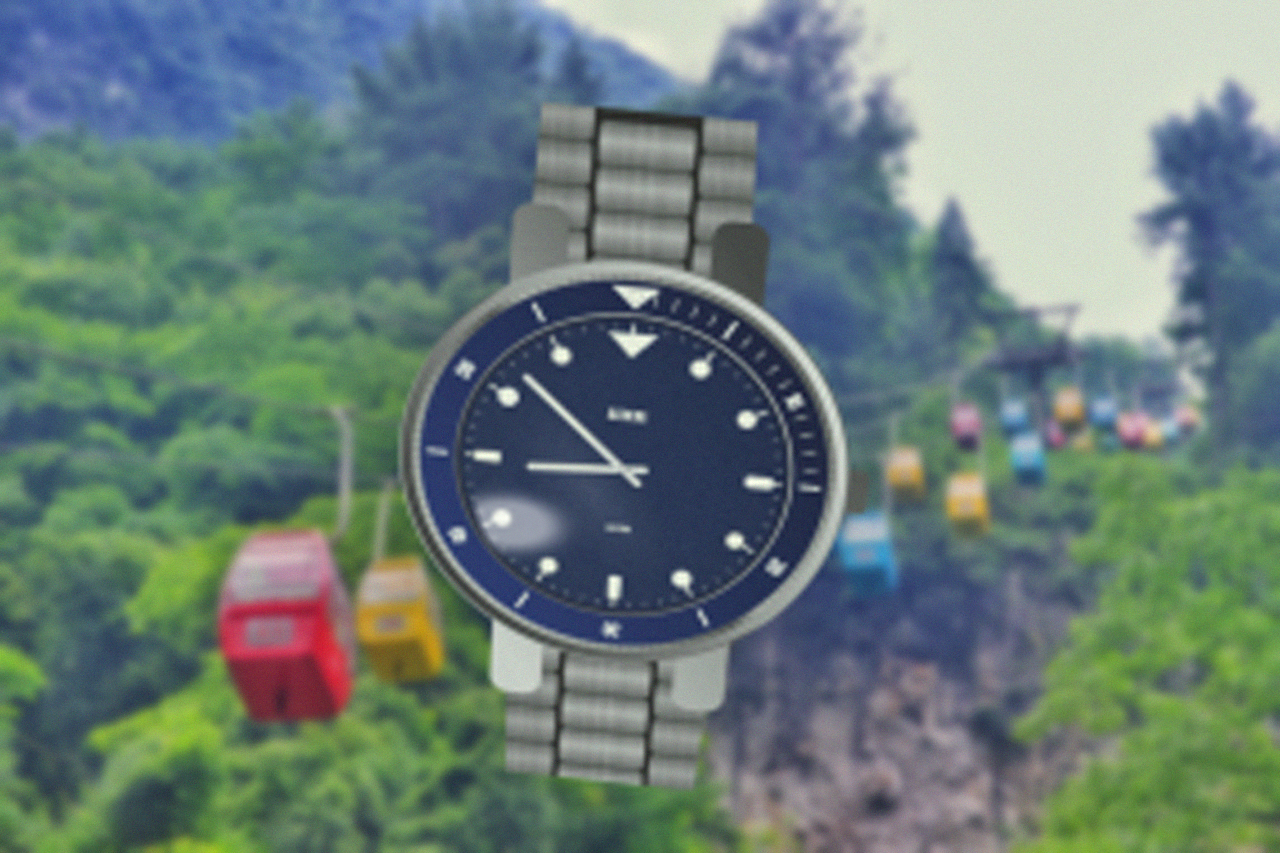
8:52
